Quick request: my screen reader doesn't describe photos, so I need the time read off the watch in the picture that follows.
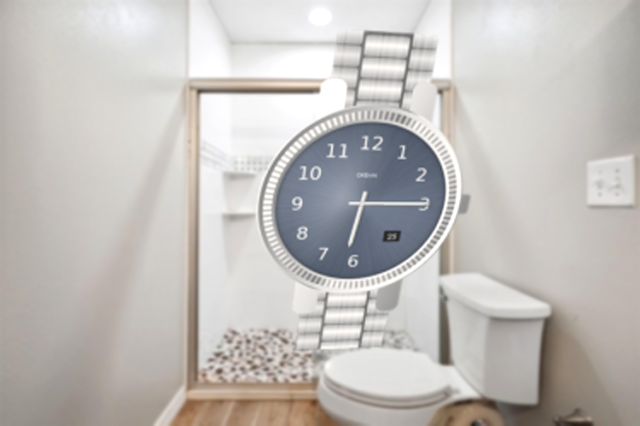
6:15
